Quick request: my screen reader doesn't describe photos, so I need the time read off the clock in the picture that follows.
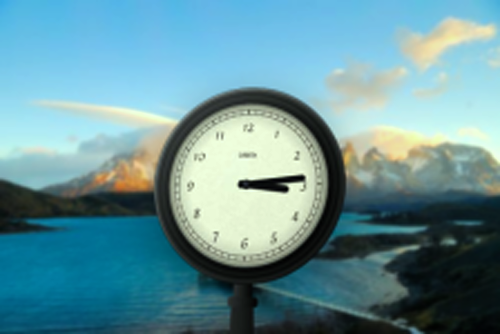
3:14
